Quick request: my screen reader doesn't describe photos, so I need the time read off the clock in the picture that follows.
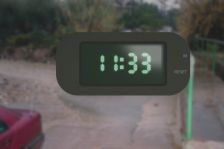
11:33
